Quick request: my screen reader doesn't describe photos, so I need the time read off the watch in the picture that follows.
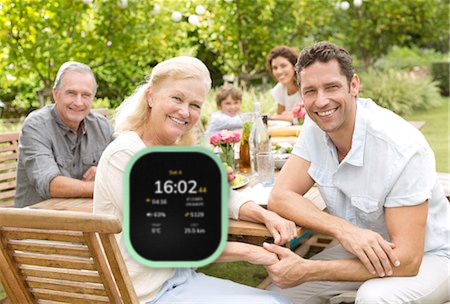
16:02
